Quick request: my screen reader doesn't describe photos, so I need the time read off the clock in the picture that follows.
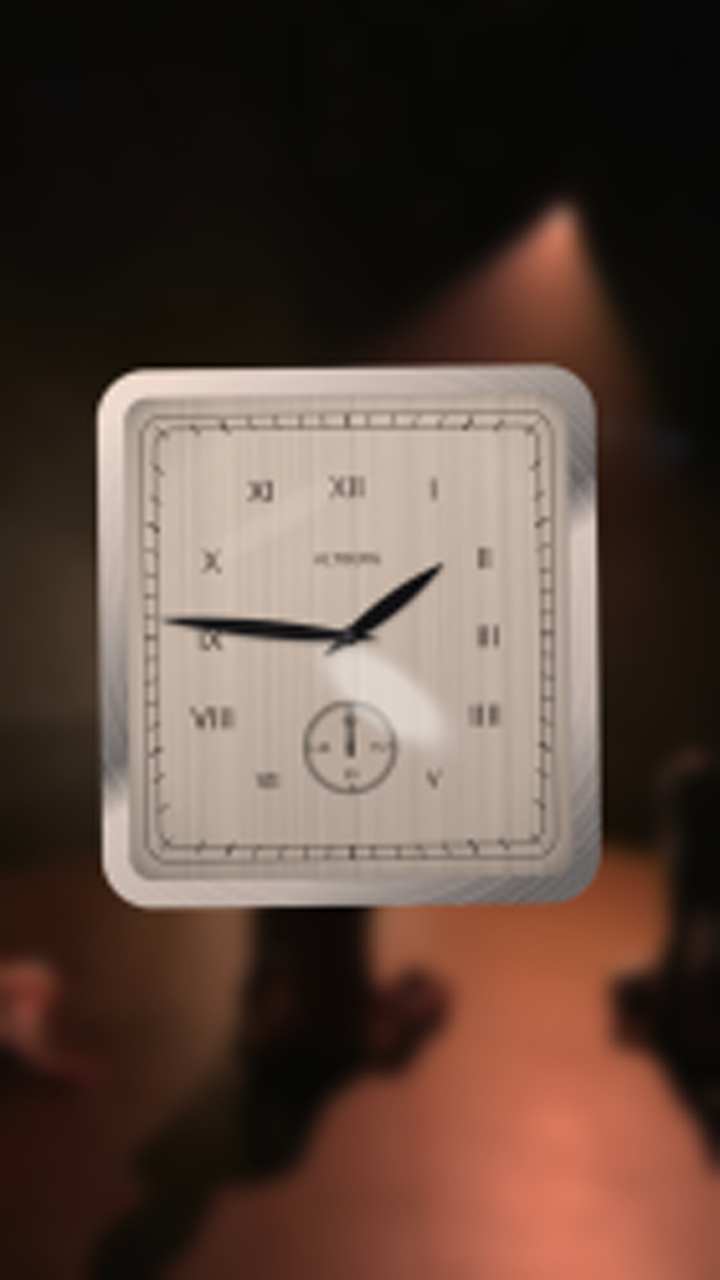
1:46
